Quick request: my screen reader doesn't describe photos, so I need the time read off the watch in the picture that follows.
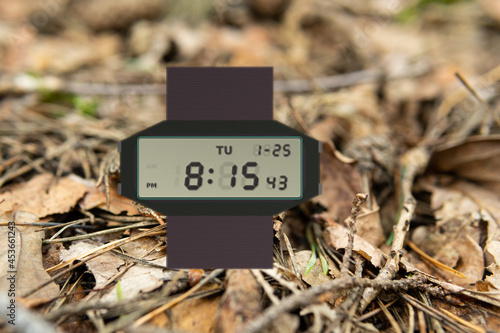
8:15:43
